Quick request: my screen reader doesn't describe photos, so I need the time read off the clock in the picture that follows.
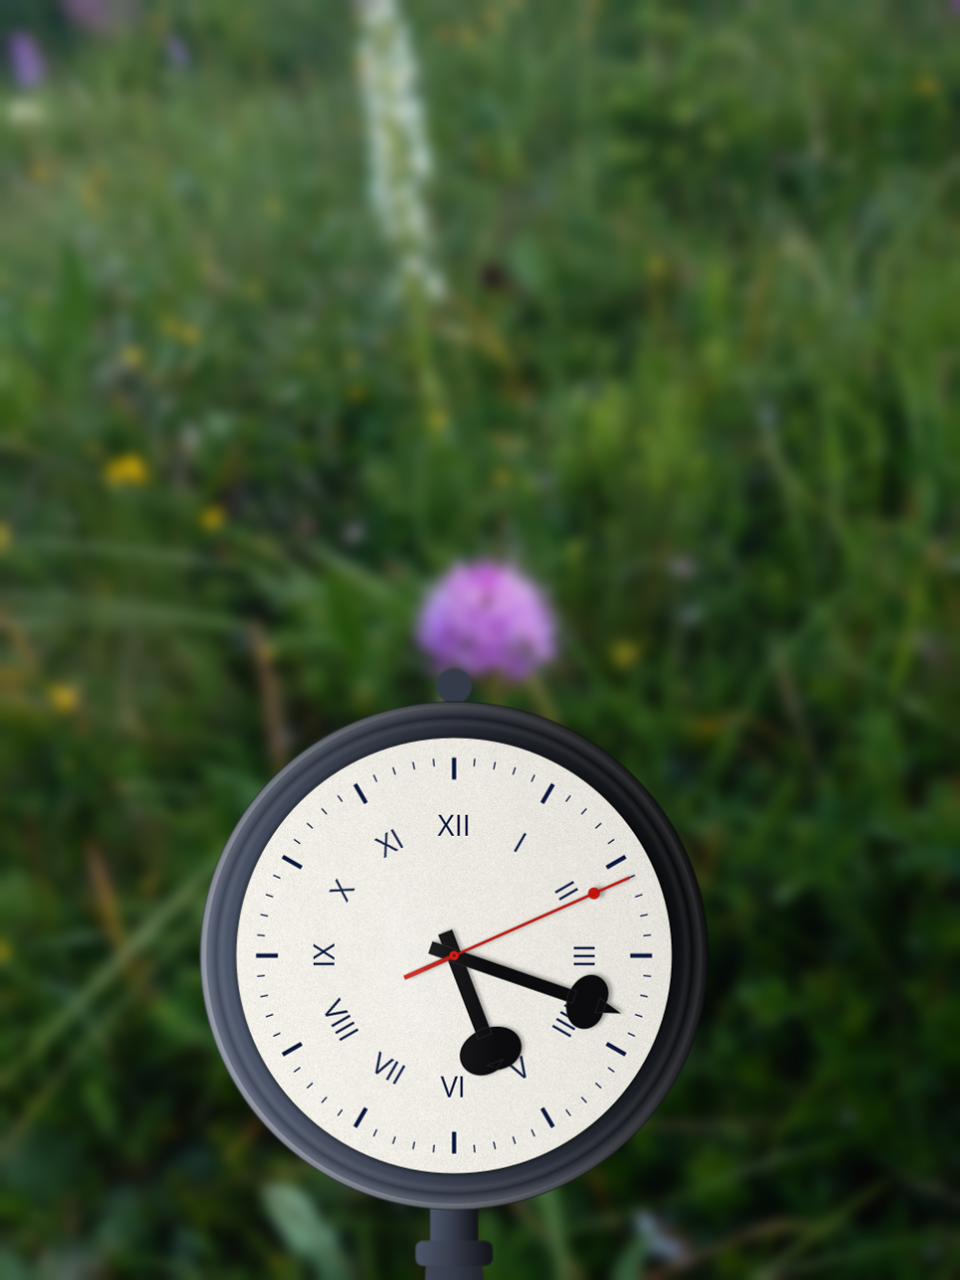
5:18:11
